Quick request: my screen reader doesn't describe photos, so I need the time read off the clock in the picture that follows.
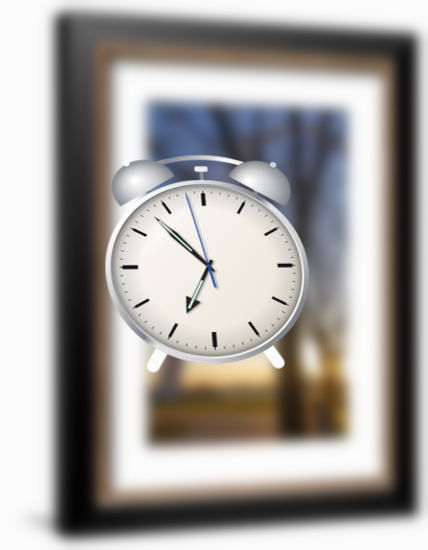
6:52:58
